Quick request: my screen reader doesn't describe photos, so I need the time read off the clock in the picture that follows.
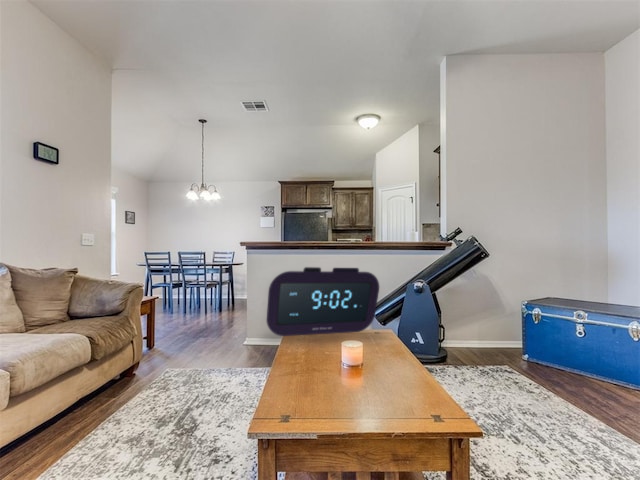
9:02
